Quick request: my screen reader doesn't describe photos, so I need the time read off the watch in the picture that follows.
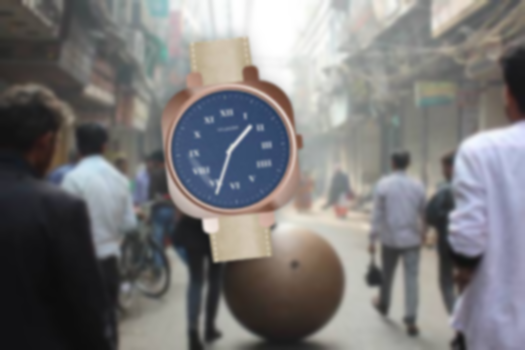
1:34
